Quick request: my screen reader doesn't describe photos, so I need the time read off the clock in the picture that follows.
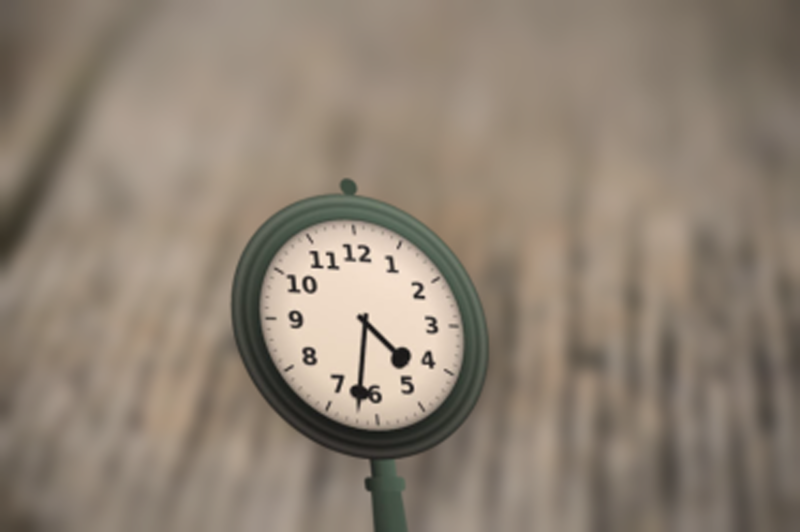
4:32
